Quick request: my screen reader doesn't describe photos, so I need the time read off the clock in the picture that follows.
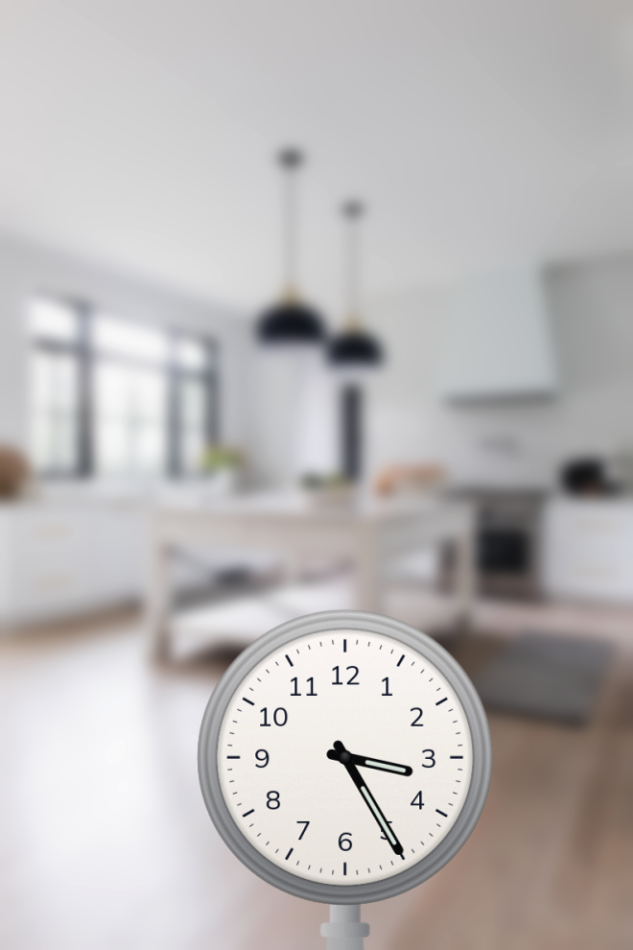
3:25
